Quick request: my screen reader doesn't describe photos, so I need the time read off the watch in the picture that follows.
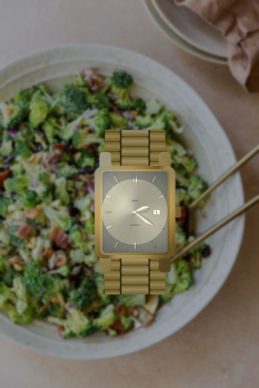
2:21
